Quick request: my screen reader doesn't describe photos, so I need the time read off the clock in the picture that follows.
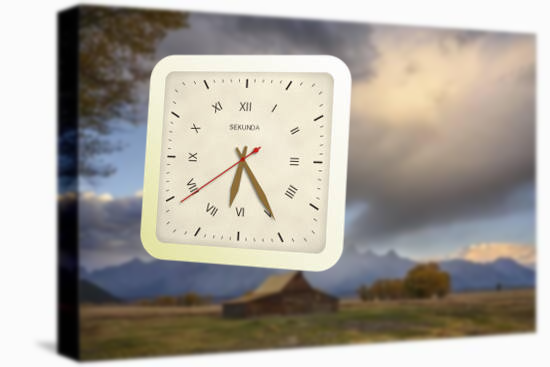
6:24:39
